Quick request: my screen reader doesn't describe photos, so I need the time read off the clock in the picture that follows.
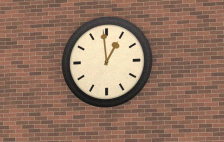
12:59
